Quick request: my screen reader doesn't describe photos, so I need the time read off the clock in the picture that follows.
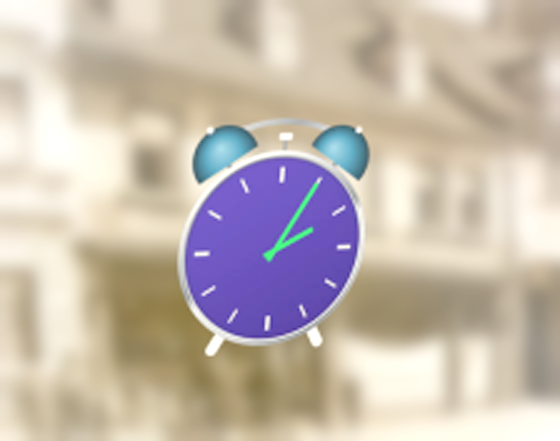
2:05
